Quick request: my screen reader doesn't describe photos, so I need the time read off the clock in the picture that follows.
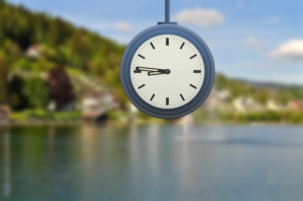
8:46
